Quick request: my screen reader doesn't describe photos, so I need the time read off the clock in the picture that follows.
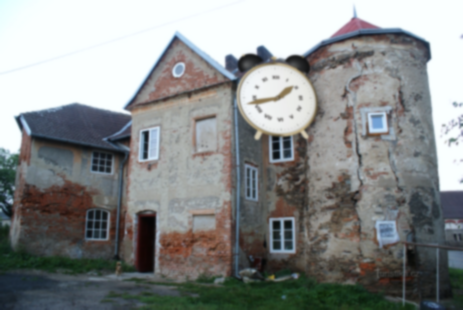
1:43
